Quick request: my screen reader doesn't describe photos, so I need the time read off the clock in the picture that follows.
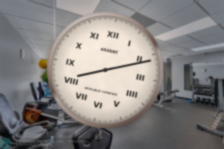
8:11
